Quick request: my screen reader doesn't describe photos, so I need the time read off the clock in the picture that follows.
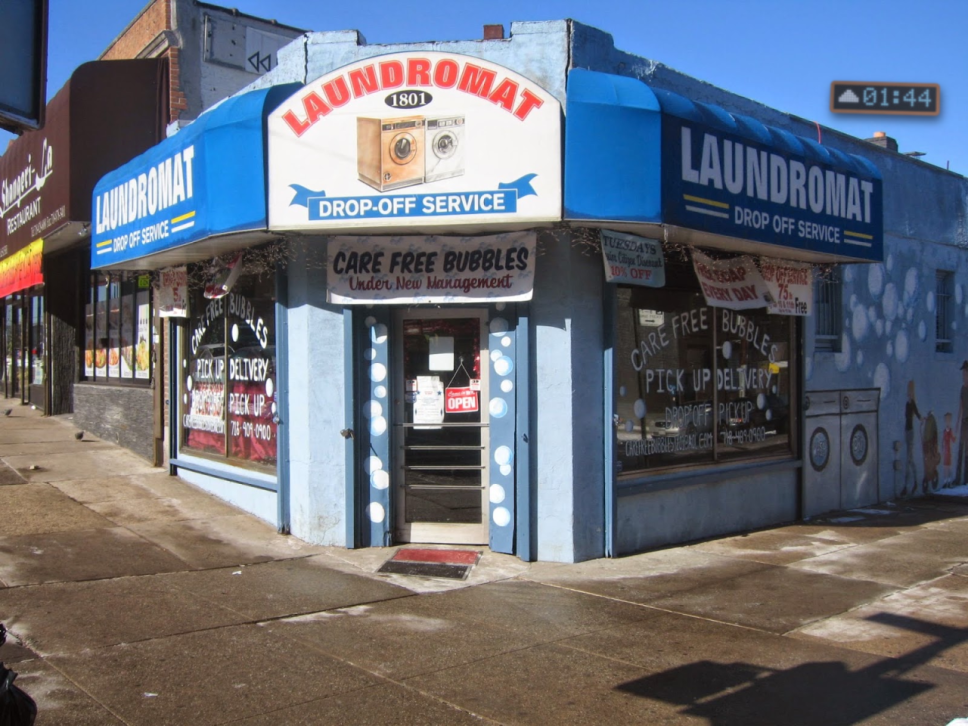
1:44
